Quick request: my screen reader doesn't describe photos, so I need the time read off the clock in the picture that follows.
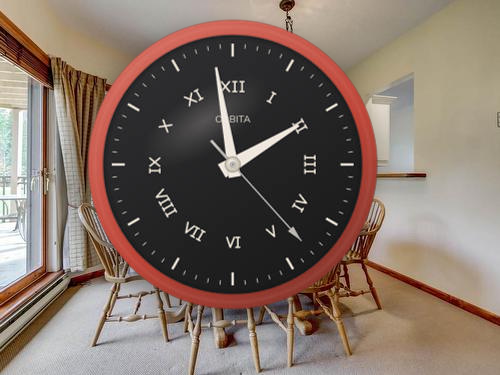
1:58:23
